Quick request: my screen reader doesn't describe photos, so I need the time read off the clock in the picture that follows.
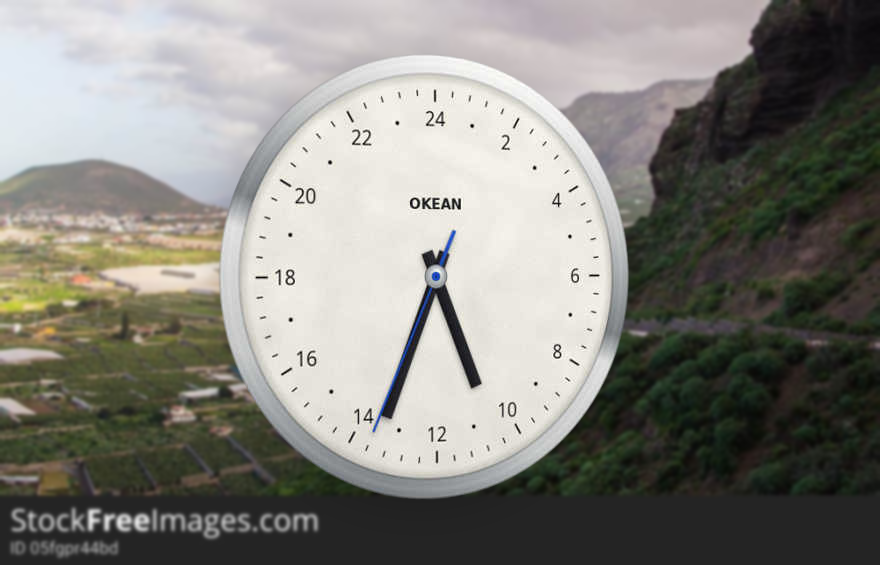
10:33:34
